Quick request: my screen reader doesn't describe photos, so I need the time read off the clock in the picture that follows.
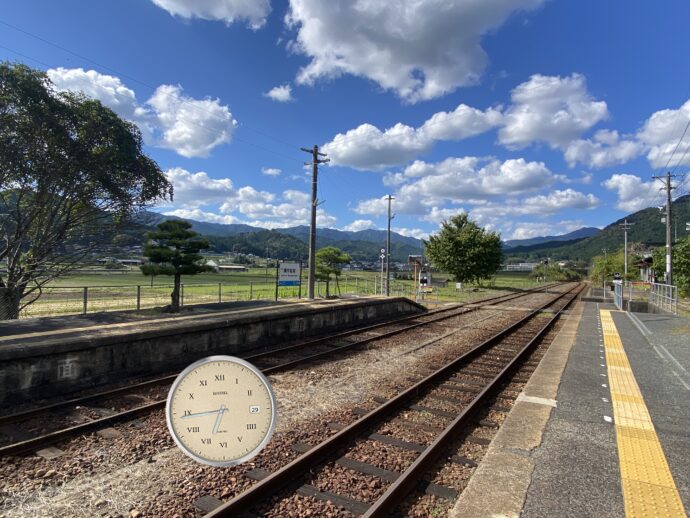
6:44
